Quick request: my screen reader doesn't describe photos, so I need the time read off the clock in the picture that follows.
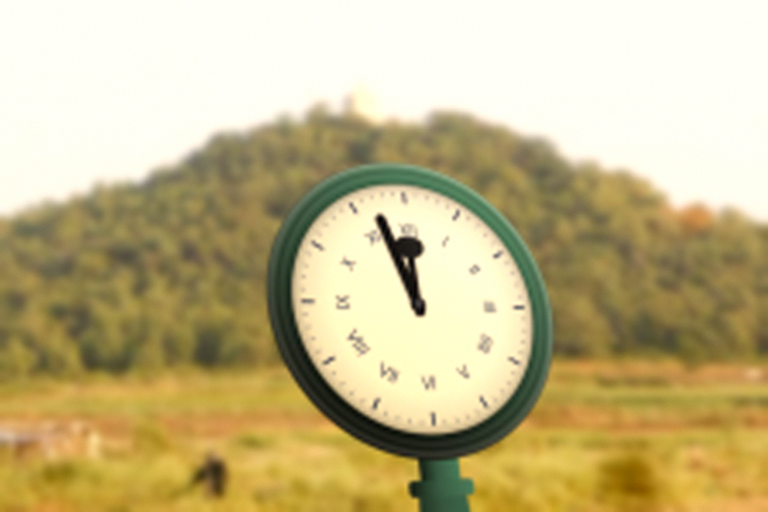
11:57
